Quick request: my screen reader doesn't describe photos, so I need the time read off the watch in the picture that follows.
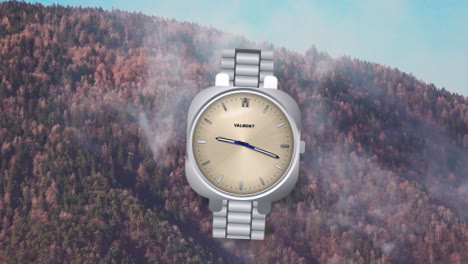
9:18
